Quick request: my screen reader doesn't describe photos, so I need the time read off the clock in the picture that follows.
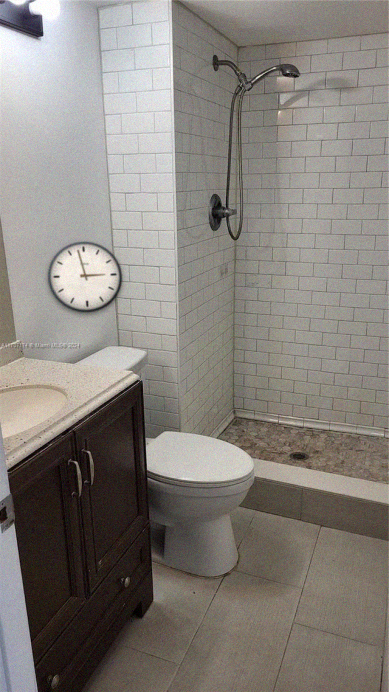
2:58
